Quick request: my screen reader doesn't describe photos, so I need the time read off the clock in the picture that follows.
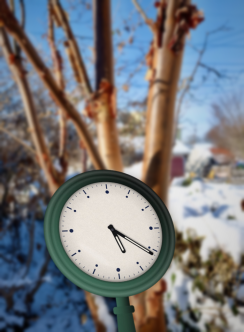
5:21
